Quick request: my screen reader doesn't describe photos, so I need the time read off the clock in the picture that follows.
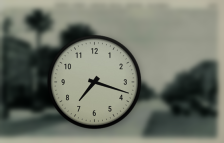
7:18
